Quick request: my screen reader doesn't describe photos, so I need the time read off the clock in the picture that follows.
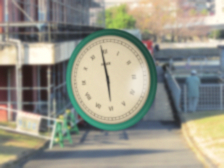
5:59
